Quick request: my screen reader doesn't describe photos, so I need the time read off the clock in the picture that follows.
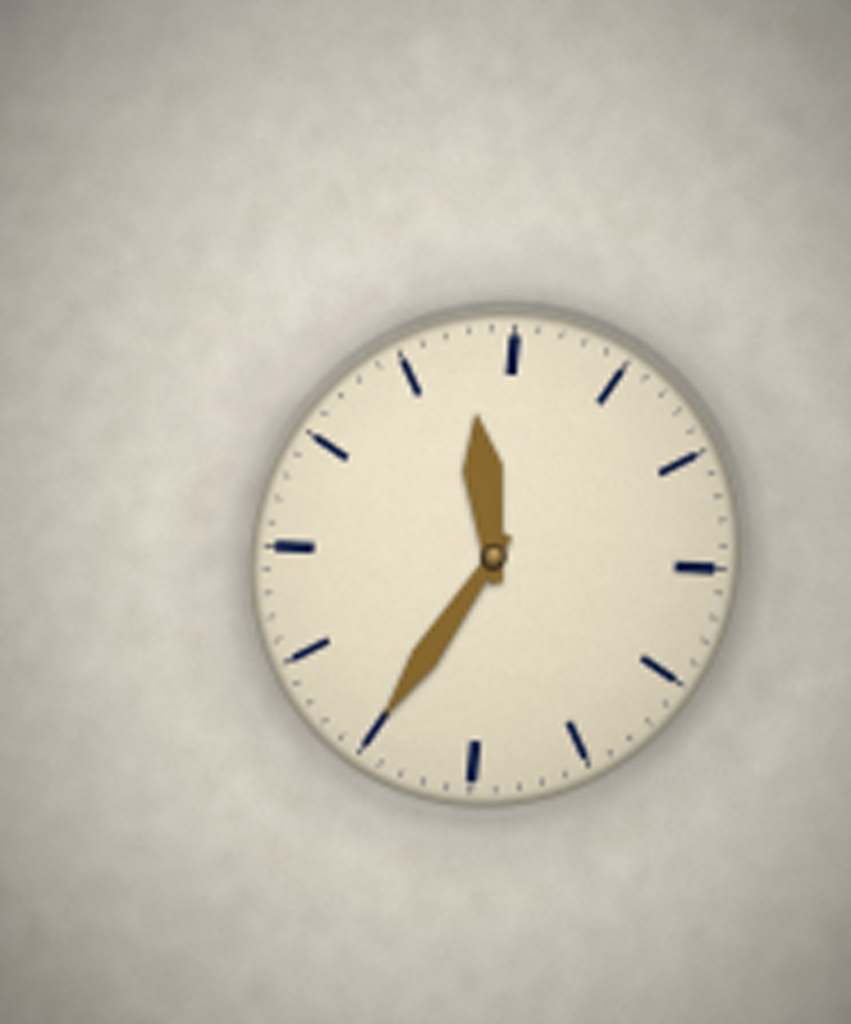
11:35
